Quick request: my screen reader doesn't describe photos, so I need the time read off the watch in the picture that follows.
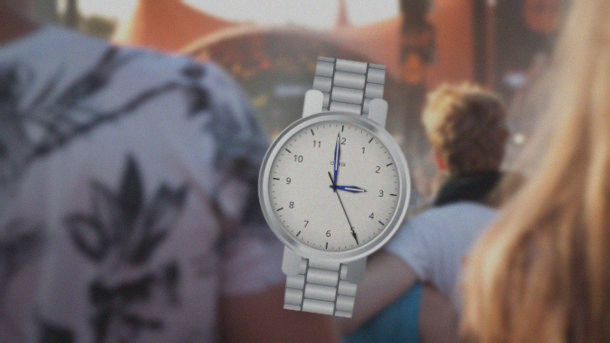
2:59:25
